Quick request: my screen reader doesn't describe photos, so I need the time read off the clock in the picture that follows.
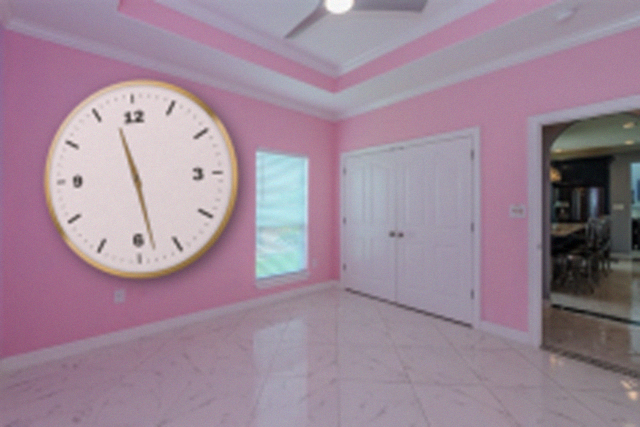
11:28
